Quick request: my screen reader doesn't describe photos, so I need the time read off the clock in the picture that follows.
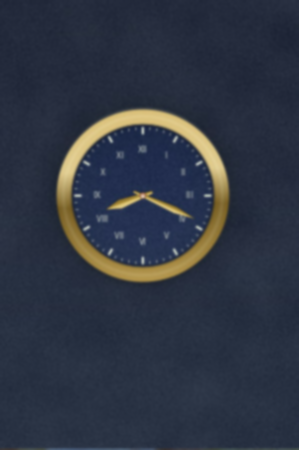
8:19
